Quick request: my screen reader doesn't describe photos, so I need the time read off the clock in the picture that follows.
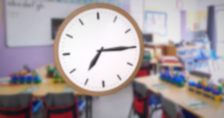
7:15
